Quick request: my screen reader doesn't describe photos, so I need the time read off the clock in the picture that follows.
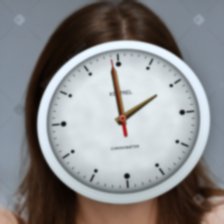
1:58:59
